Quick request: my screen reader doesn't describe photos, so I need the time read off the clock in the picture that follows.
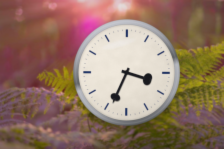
3:34
